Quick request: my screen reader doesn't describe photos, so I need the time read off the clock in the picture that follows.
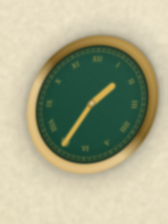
1:35
